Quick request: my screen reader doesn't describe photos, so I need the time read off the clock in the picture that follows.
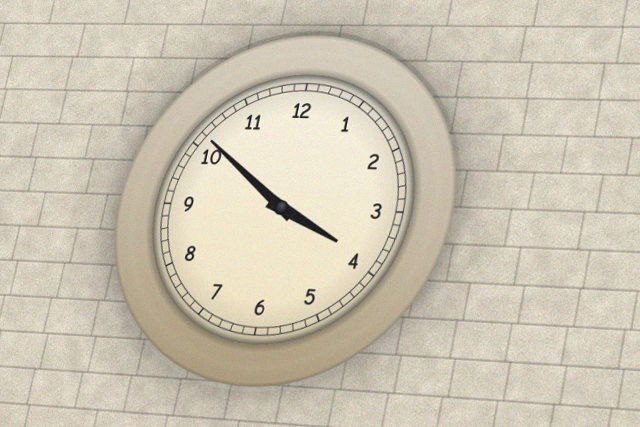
3:51
